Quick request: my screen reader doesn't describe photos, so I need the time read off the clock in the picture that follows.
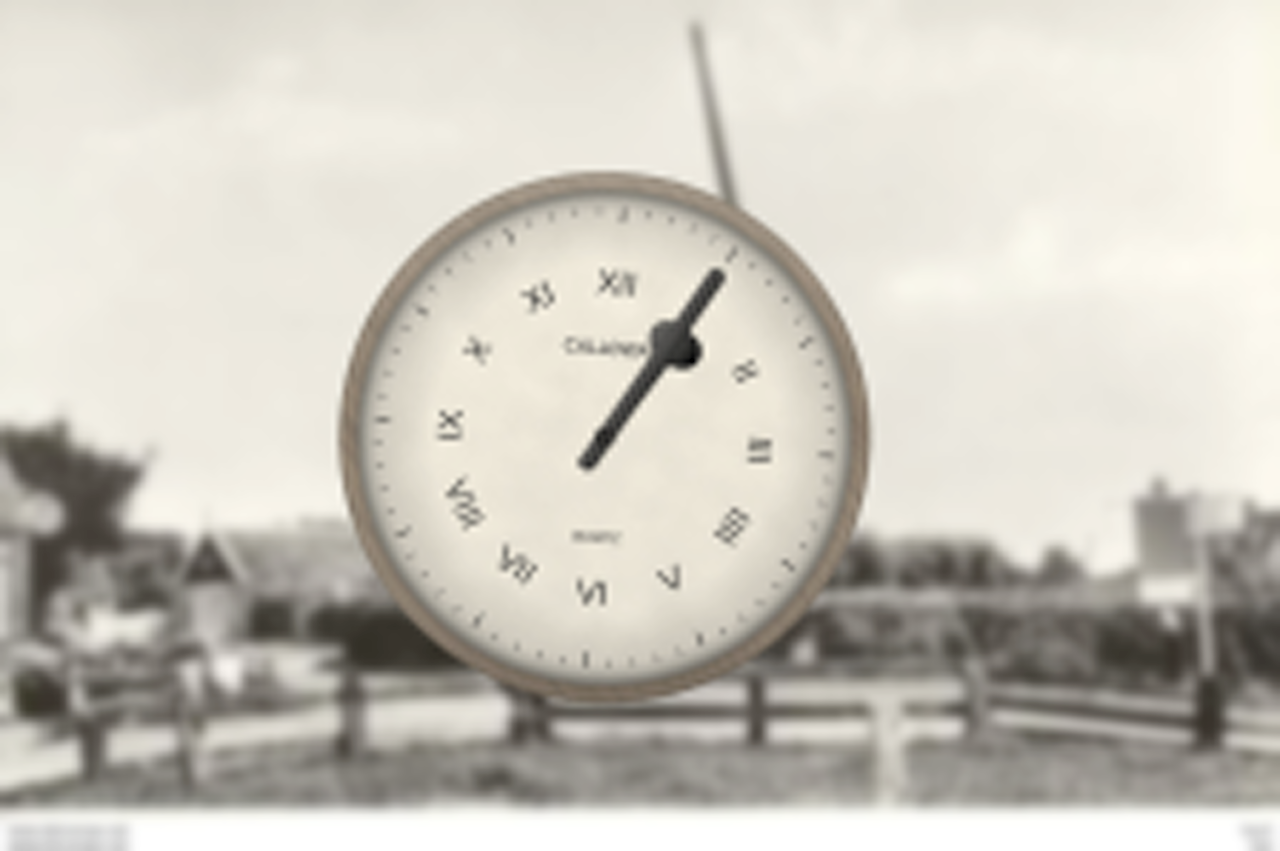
1:05
